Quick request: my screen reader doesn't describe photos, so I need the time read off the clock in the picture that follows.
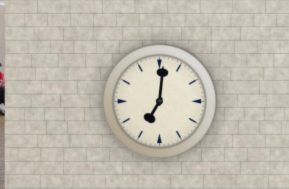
7:01
